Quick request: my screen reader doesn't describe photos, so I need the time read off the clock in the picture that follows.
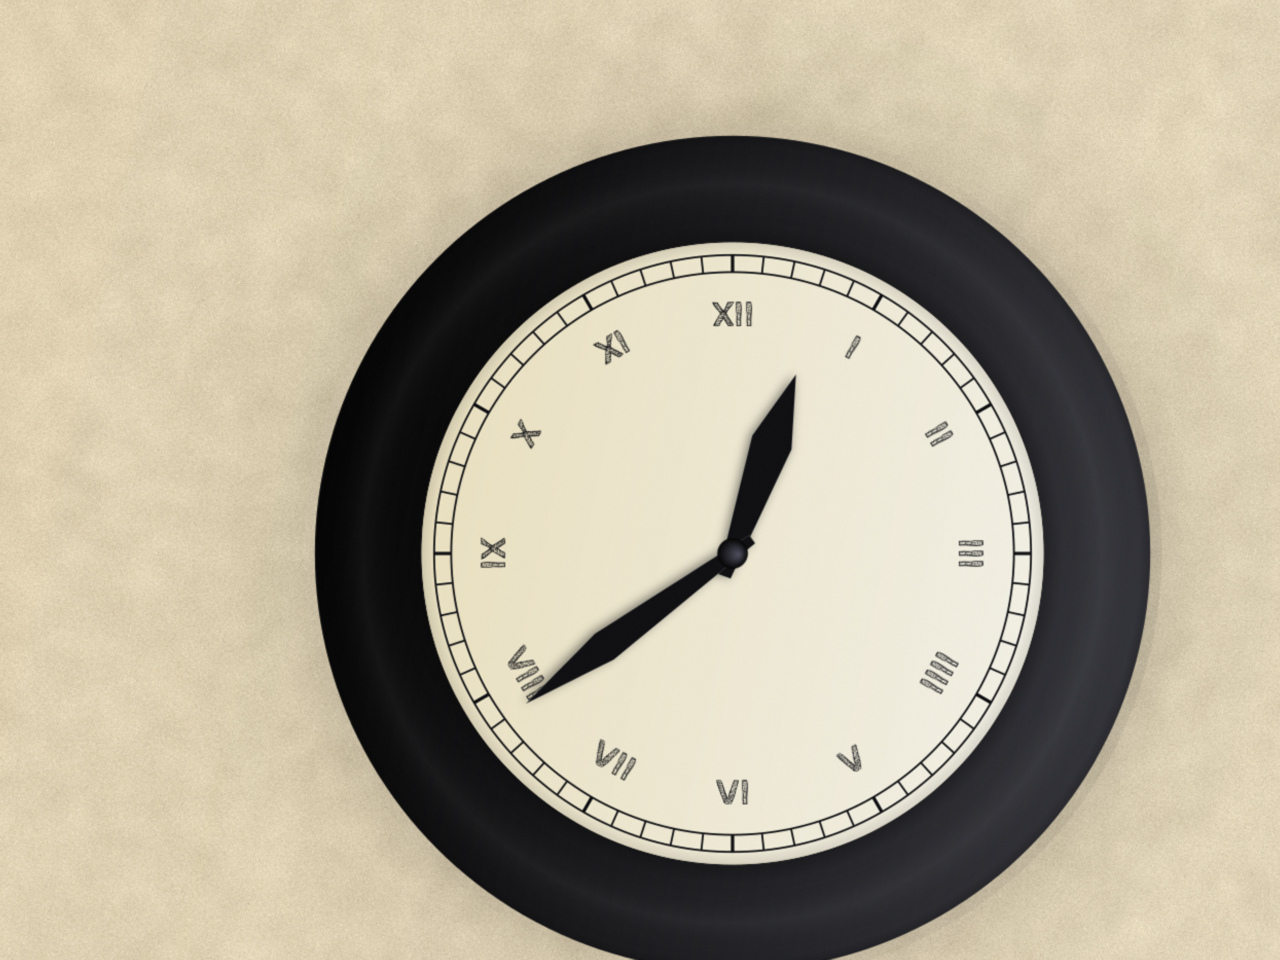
12:39
